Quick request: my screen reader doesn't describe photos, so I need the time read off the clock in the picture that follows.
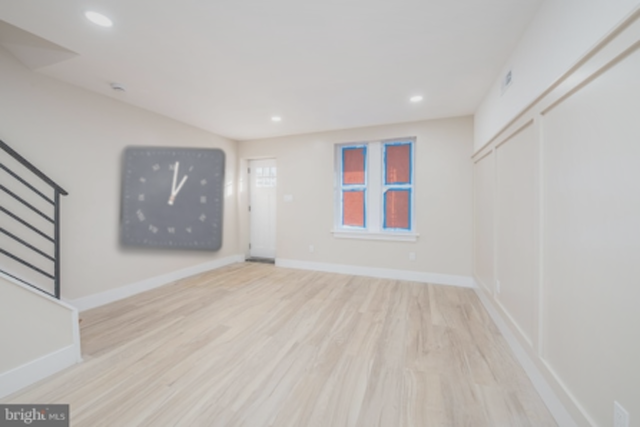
1:01
